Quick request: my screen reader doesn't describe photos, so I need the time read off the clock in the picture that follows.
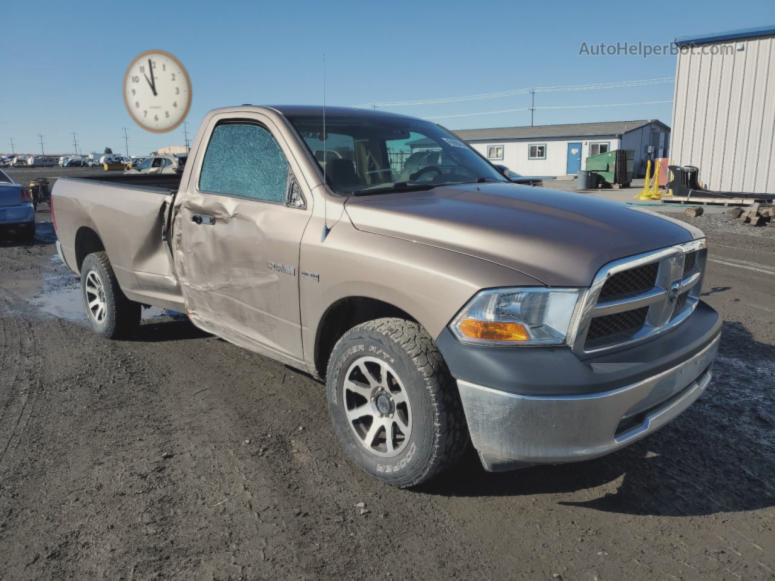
10:59
